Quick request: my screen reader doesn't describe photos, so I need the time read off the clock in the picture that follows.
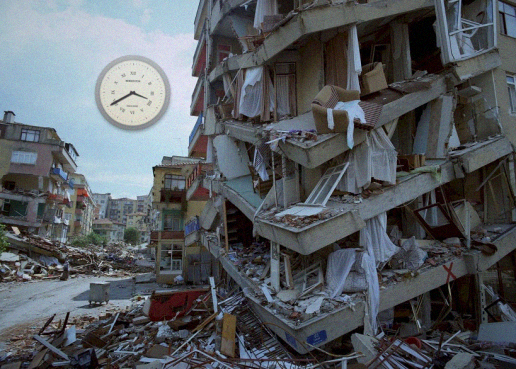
3:40
